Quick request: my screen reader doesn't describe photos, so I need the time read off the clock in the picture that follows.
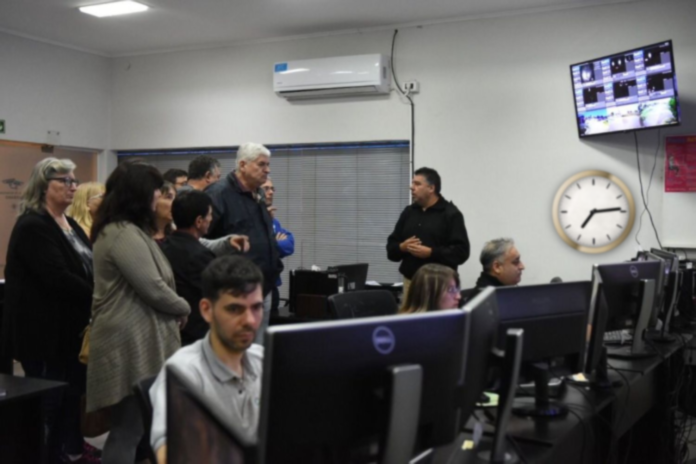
7:14
